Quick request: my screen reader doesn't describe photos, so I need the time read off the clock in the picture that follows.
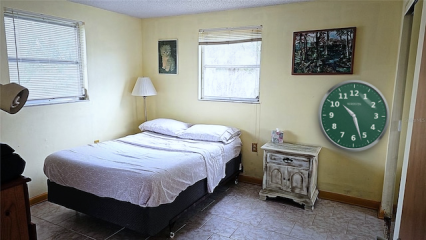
10:27
